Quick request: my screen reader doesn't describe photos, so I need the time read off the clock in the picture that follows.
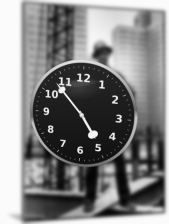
4:53
